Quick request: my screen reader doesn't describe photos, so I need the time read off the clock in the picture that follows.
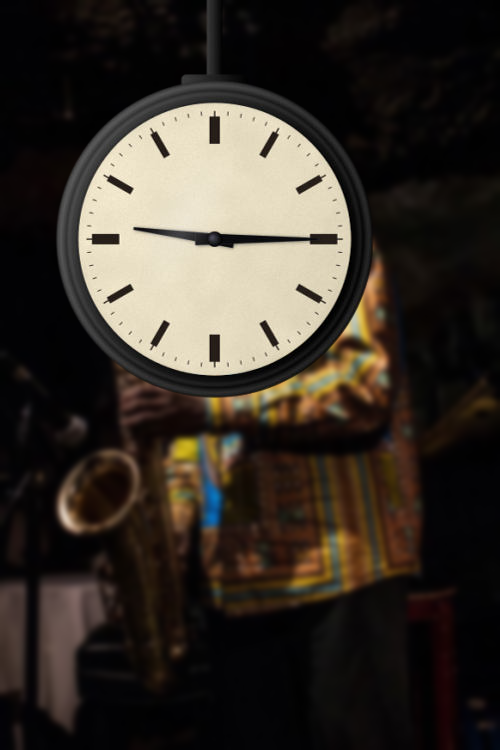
9:15
